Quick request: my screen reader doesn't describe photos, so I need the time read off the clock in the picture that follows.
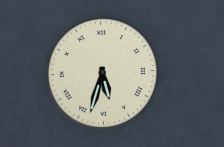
5:33
